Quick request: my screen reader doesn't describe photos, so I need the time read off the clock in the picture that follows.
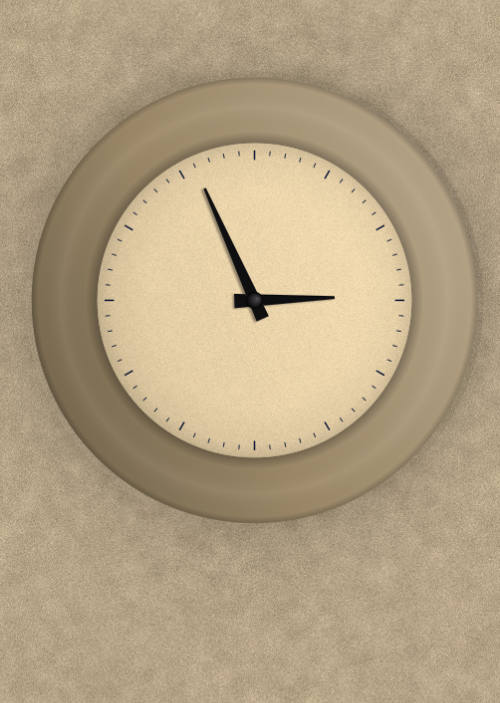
2:56
